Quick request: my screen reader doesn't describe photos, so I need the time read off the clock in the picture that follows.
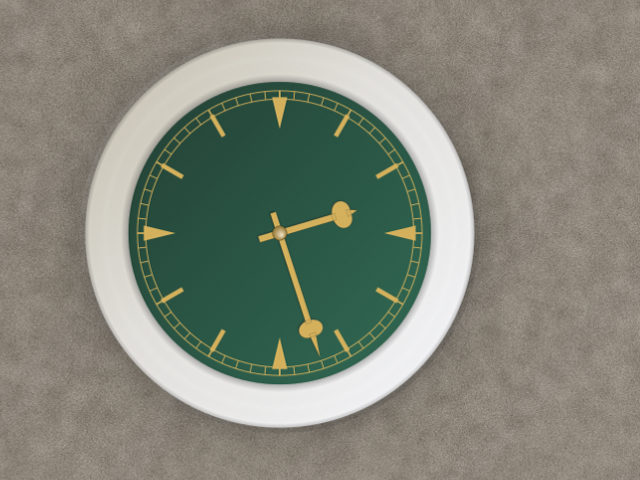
2:27
